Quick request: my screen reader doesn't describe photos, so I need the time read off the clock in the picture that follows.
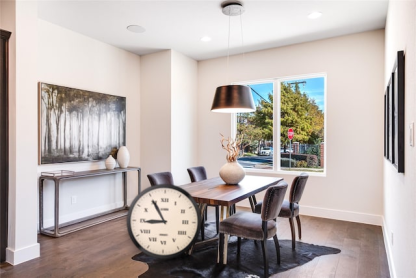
8:55
